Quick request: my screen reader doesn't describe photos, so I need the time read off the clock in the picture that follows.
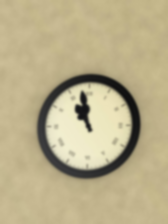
10:58
